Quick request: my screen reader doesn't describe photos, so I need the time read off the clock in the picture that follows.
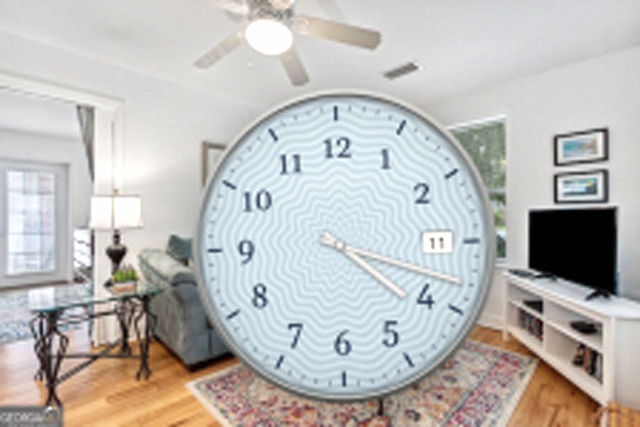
4:18
